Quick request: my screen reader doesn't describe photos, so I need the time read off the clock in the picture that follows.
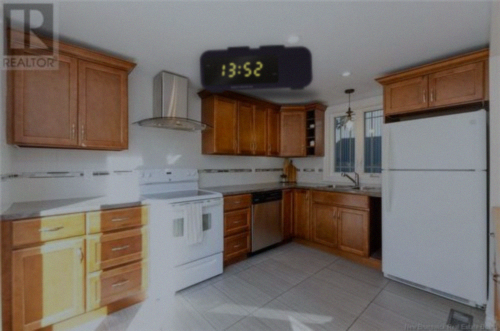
13:52
